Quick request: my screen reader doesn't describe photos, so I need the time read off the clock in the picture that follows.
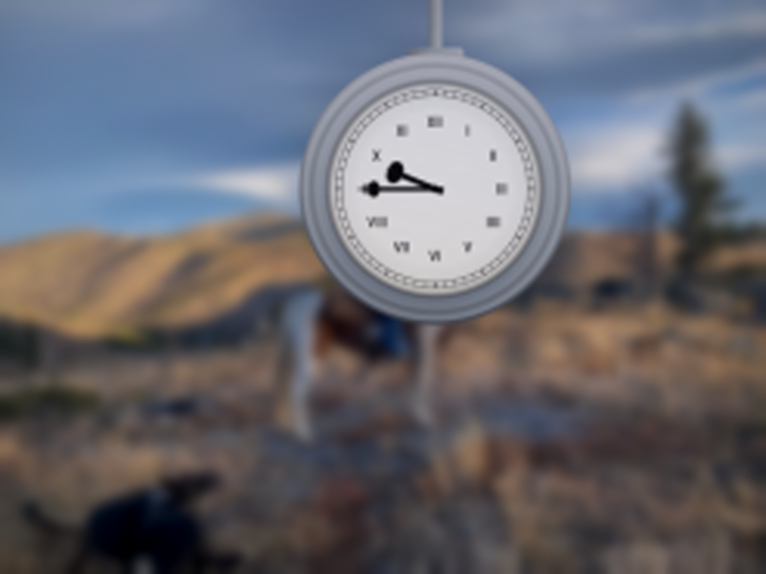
9:45
